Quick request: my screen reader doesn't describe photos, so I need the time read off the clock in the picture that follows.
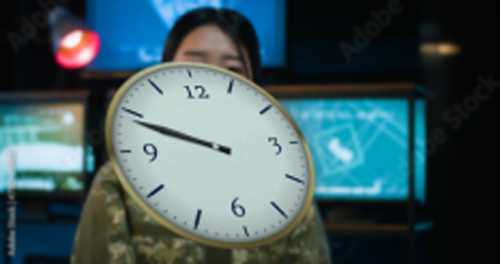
9:49
